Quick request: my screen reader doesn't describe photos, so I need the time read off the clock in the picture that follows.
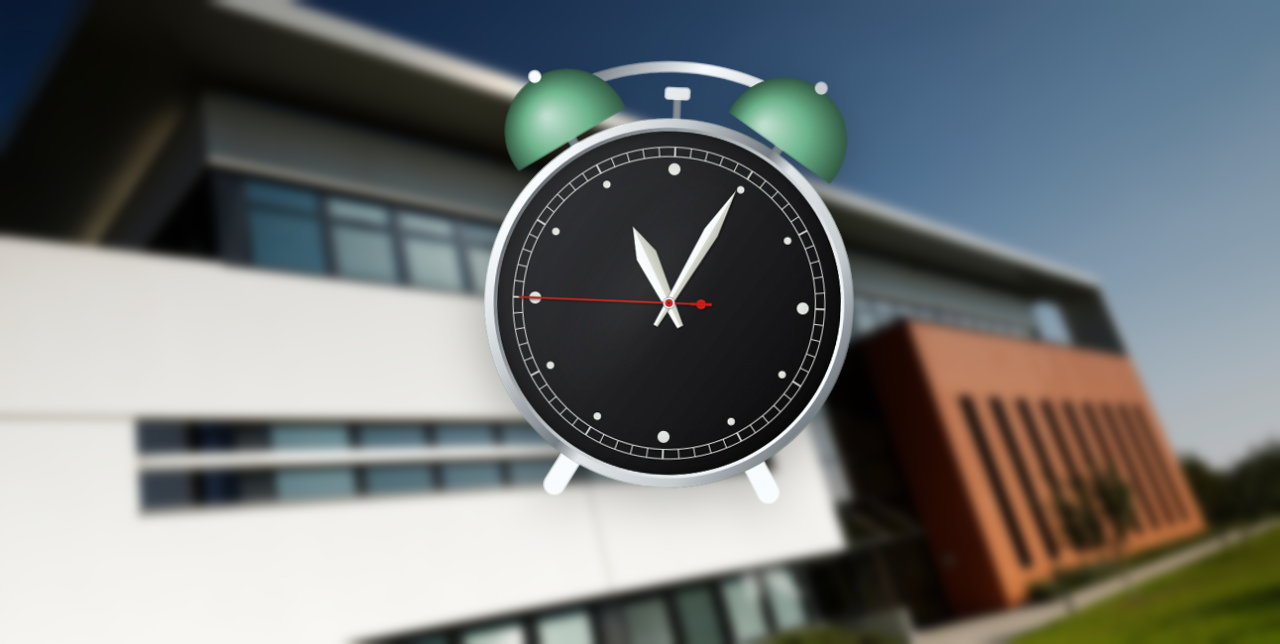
11:04:45
